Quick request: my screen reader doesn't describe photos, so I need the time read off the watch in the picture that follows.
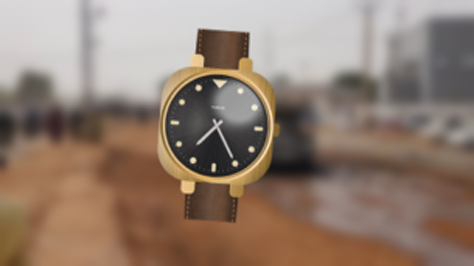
7:25
